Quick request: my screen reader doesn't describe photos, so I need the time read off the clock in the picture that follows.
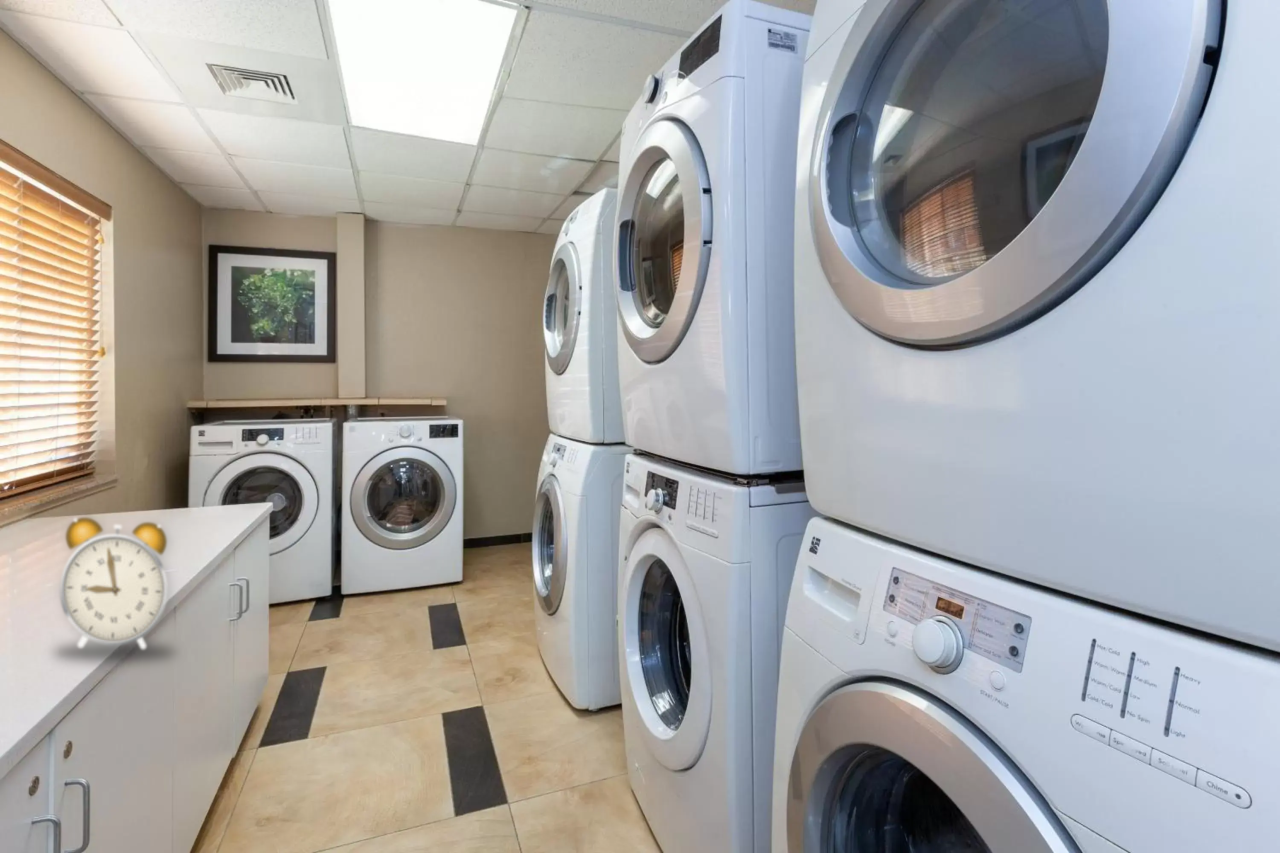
8:58
